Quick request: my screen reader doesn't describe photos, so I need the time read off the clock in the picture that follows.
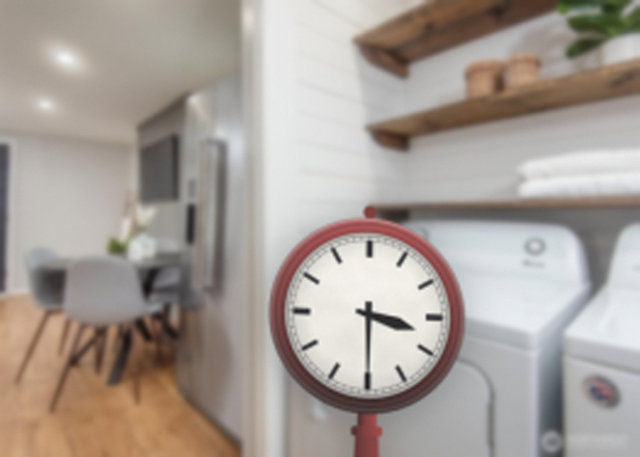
3:30
